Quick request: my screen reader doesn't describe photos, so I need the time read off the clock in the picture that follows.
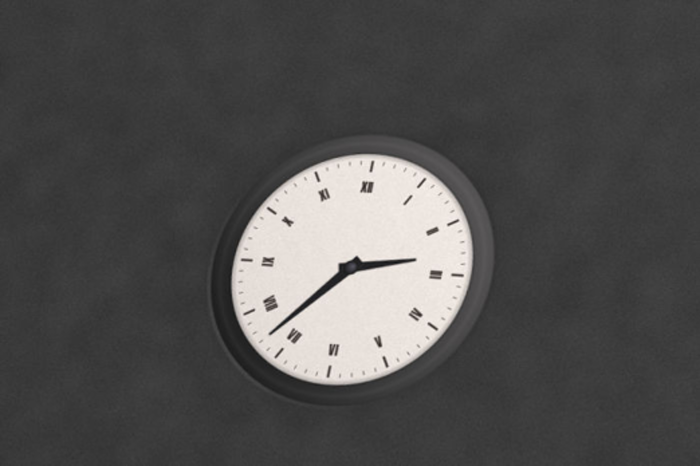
2:37
